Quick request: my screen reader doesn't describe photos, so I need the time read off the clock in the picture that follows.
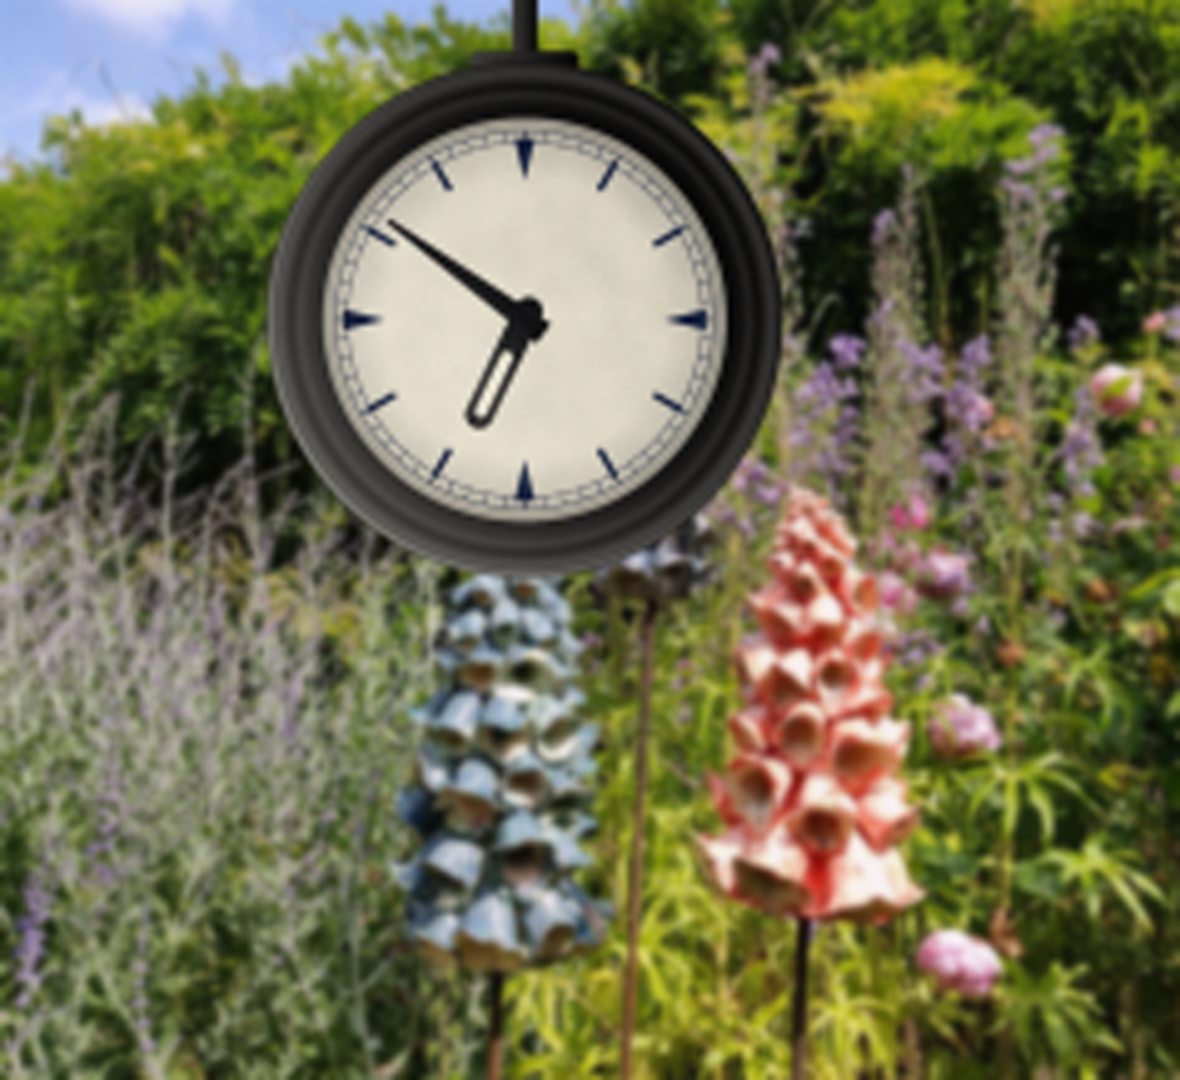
6:51
